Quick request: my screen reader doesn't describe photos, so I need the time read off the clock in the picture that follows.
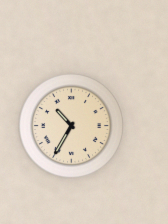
10:35
